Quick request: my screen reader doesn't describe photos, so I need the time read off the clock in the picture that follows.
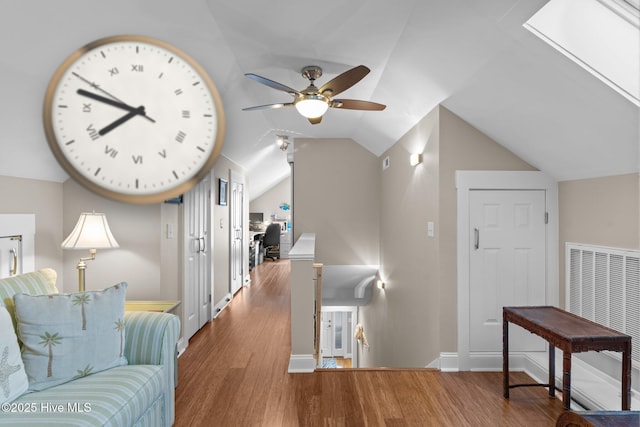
7:47:50
